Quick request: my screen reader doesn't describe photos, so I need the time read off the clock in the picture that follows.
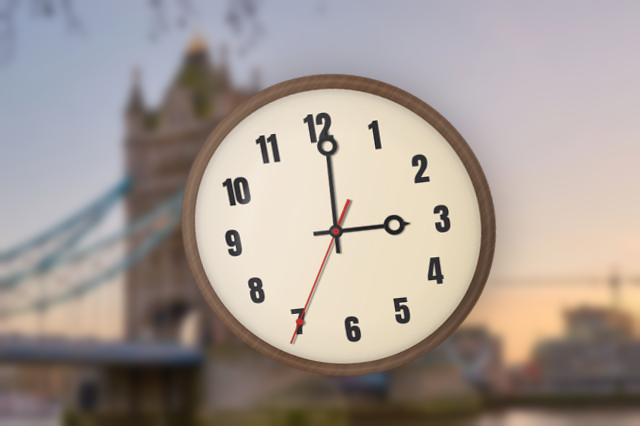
3:00:35
